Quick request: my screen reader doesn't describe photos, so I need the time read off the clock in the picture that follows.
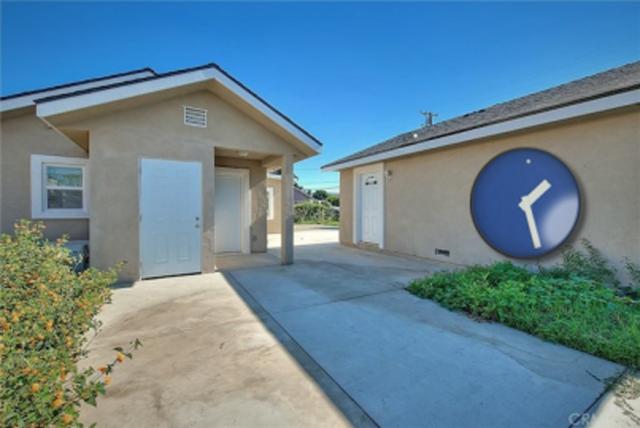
1:27
